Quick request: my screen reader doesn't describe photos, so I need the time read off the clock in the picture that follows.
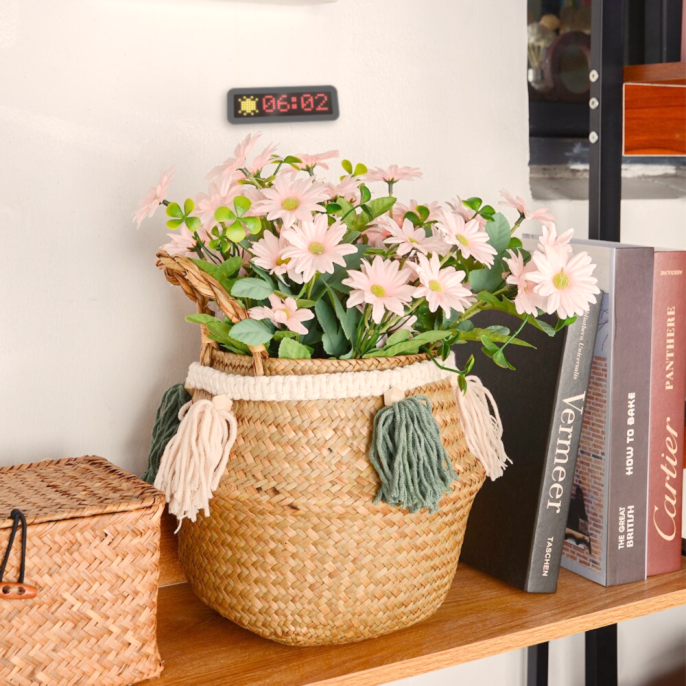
6:02
